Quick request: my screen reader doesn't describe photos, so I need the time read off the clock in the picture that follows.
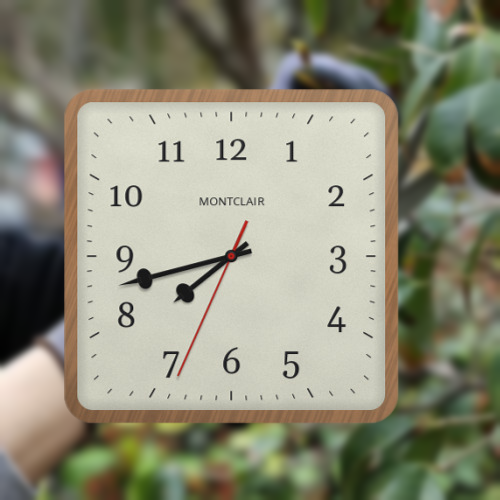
7:42:34
